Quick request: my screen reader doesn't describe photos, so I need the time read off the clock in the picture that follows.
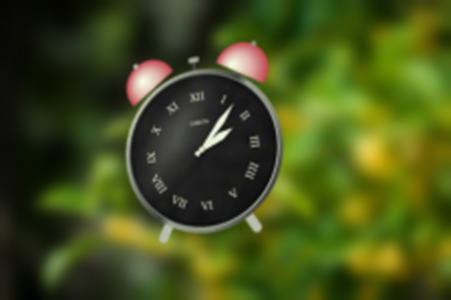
2:07
